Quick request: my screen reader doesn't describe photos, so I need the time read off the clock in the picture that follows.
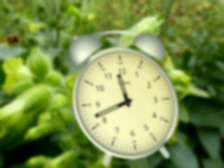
11:42
